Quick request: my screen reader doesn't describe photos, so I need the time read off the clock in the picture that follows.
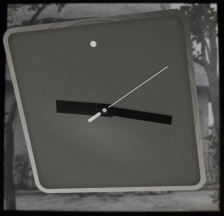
9:17:10
